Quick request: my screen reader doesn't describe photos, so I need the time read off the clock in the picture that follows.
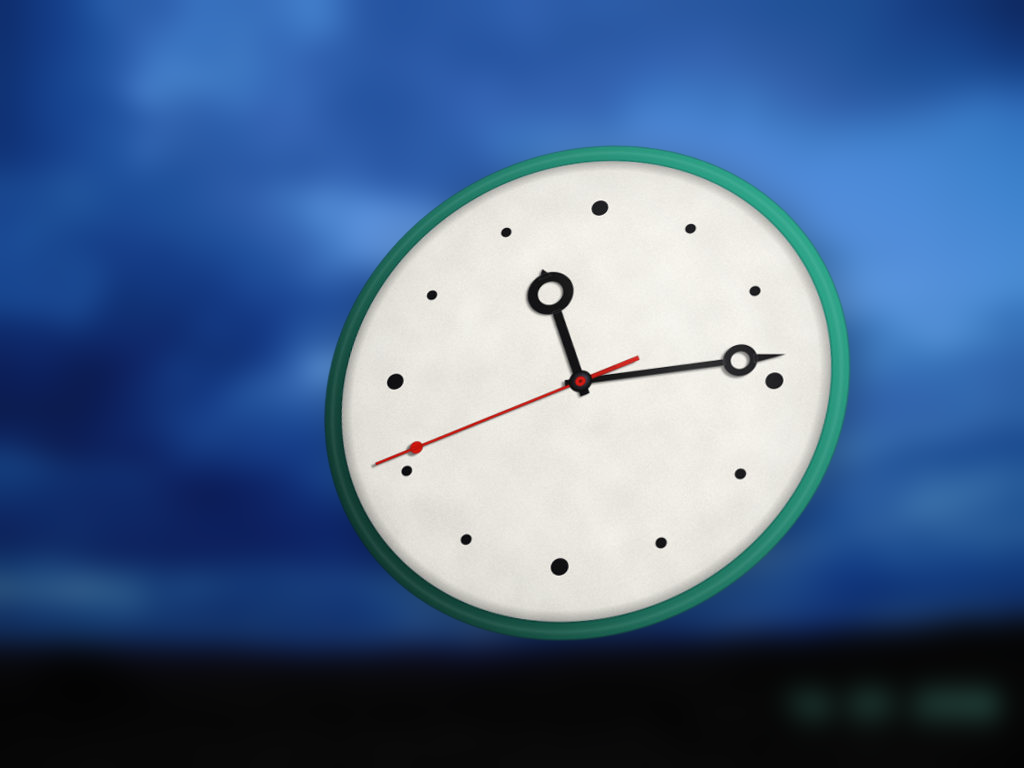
11:13:41
